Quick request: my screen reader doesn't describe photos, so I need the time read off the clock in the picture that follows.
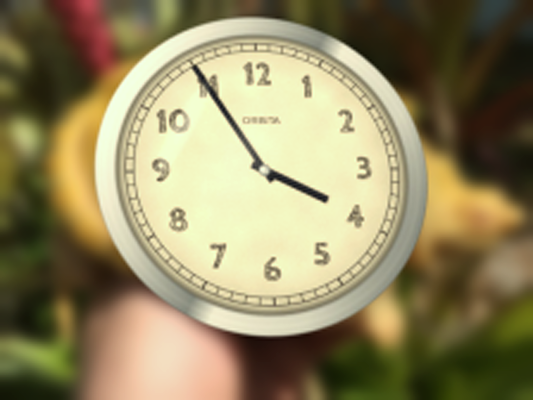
3:55
